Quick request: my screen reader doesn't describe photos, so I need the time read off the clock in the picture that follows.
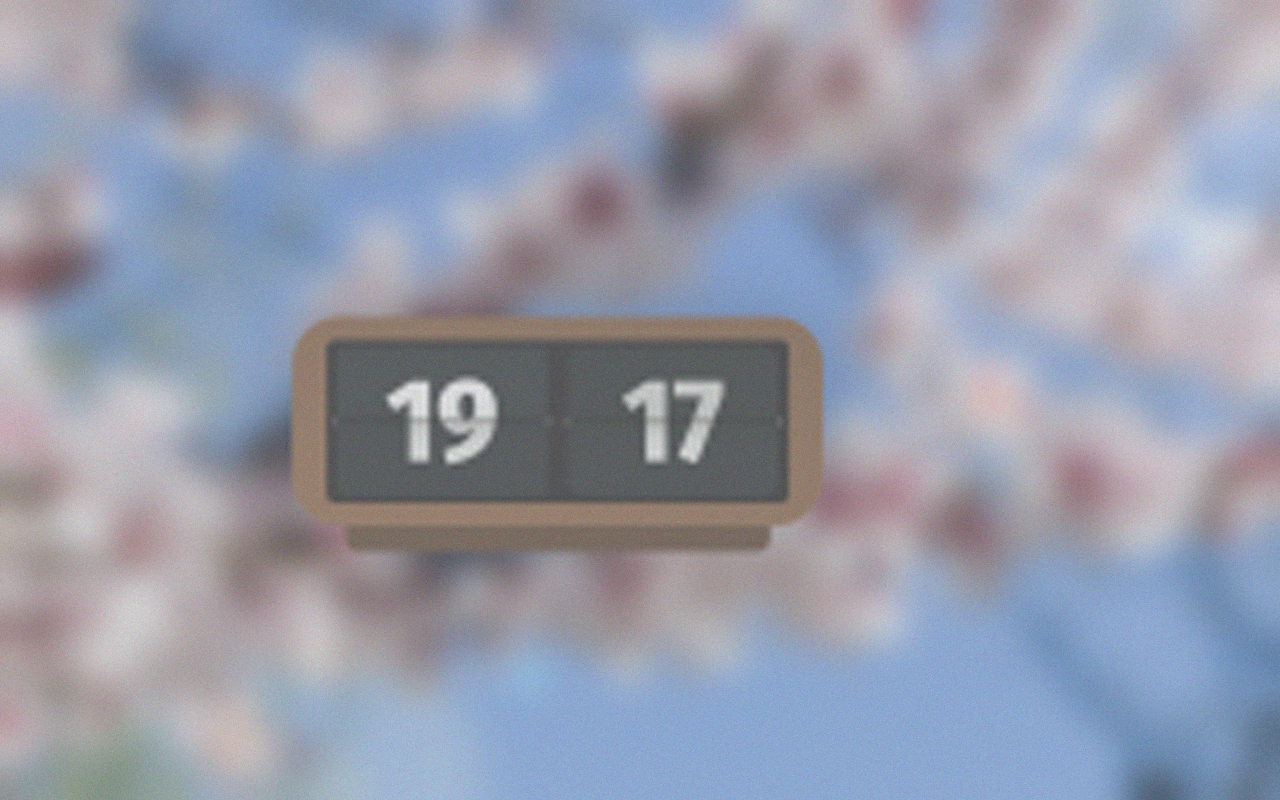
19:17
